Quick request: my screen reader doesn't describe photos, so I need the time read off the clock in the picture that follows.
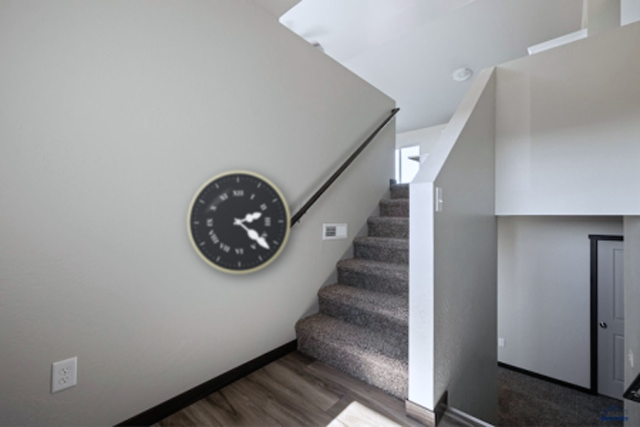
2:22
